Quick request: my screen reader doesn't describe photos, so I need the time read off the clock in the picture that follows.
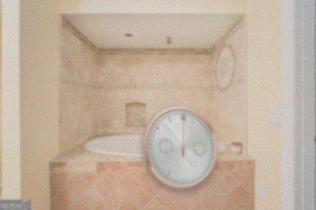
4:52
